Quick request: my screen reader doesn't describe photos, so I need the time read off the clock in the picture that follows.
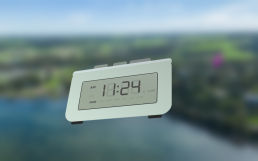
11:24
